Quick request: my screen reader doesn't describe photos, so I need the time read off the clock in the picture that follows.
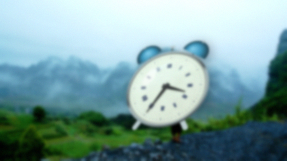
3:35
